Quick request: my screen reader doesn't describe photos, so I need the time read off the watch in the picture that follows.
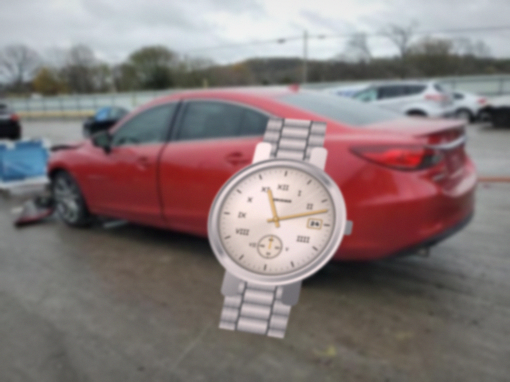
11:12
